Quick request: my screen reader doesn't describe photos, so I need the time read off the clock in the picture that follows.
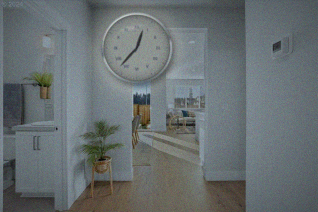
12:37
